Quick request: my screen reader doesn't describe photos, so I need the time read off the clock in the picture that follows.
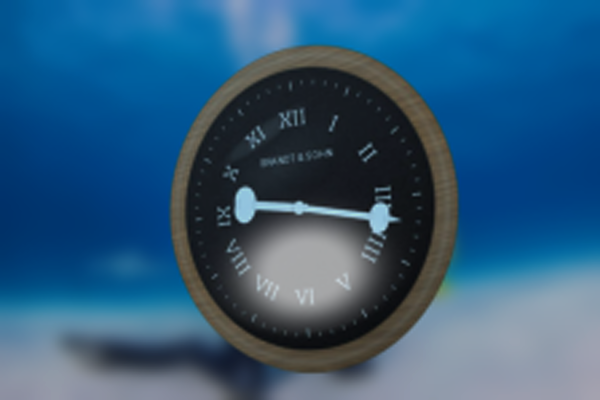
9:17
